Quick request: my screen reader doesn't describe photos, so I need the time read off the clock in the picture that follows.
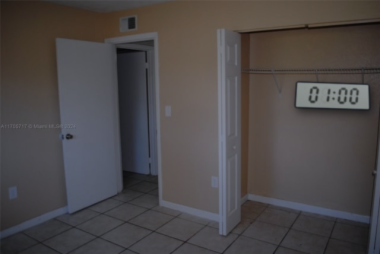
1:00
